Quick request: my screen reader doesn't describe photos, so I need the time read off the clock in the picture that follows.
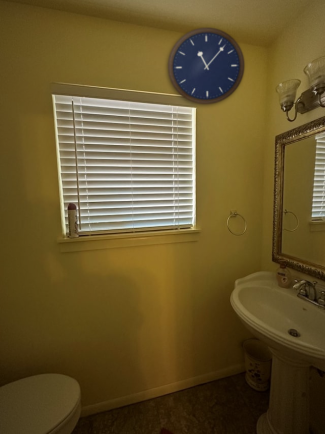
11:07
